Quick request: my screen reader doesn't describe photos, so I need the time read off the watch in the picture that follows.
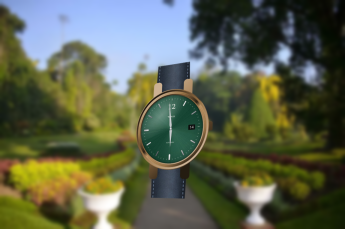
5:59
